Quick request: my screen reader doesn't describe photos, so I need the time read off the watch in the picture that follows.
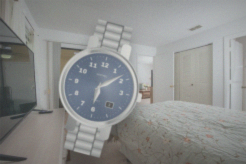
6:08
